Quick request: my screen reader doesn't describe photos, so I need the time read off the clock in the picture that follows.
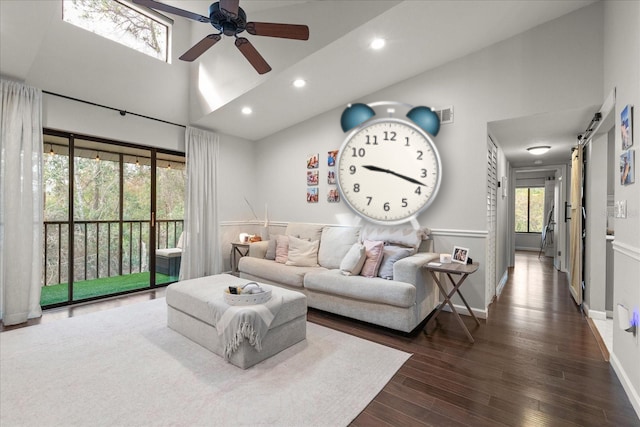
9:18
